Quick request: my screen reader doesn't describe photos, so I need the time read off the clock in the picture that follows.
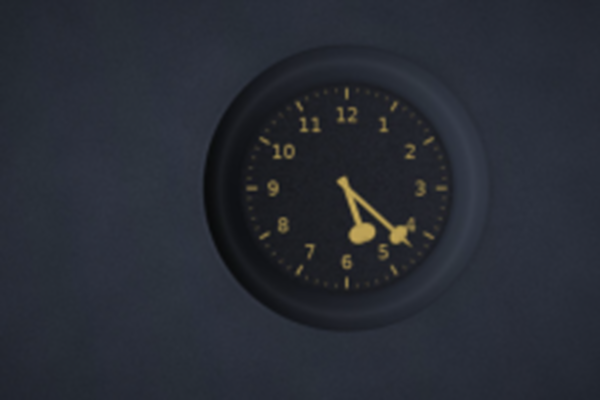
5:22
